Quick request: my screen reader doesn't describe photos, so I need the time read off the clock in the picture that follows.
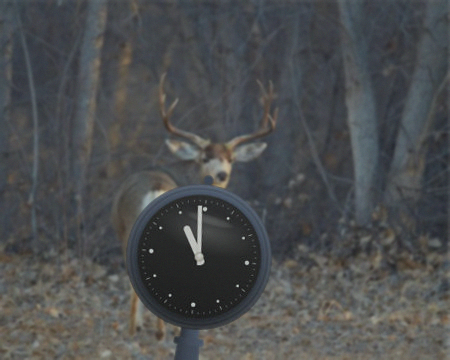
10:59
